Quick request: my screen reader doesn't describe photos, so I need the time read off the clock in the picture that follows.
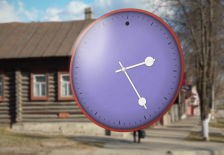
2:24
